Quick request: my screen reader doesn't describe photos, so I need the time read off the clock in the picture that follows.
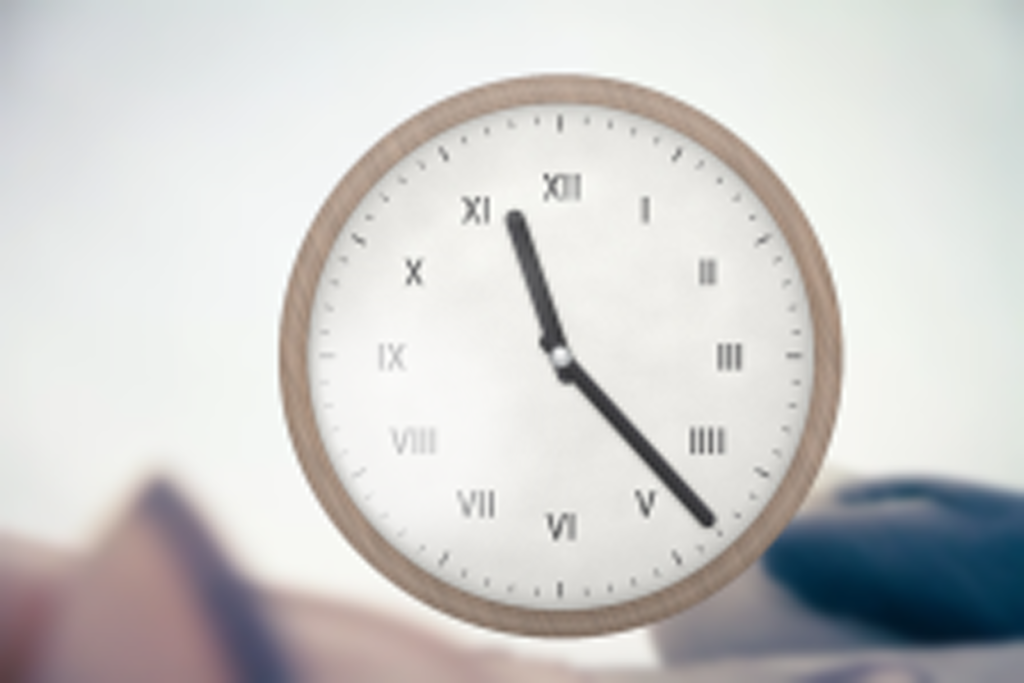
11:23
